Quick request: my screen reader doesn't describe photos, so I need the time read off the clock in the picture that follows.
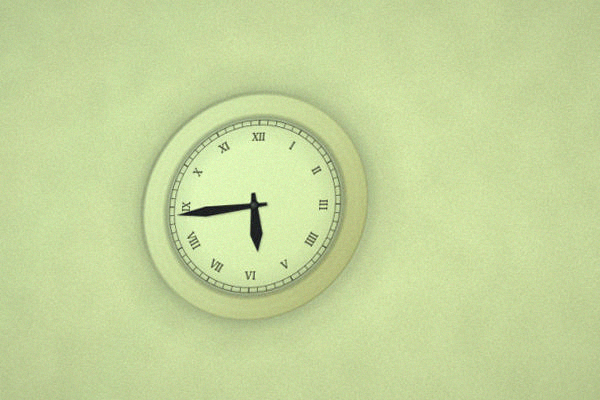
5:44
